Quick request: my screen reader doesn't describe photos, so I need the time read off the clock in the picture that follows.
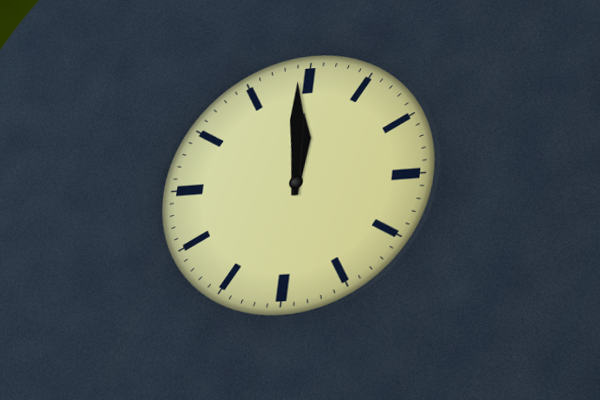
11:59
